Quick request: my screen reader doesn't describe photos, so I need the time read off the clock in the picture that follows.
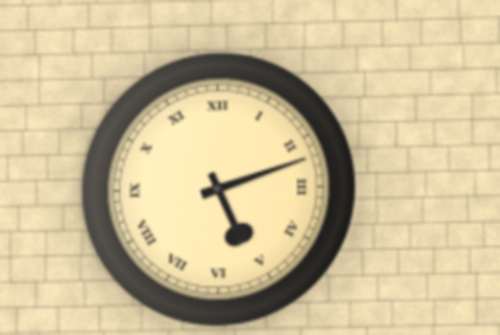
5:12
